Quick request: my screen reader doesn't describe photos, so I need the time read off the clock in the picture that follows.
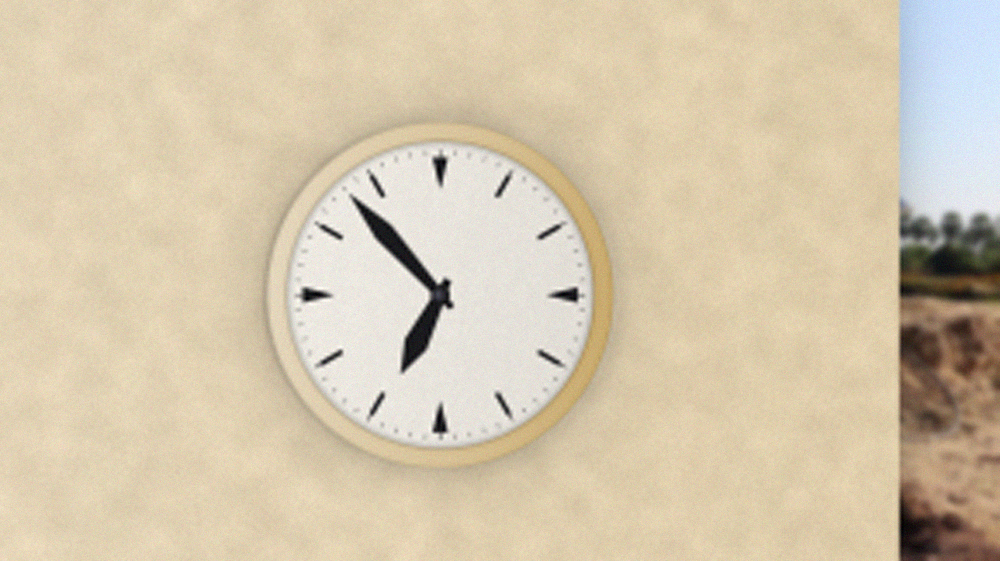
6:53
